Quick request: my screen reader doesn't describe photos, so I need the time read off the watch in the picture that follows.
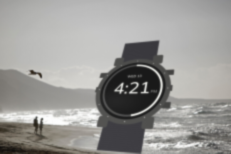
4:21
